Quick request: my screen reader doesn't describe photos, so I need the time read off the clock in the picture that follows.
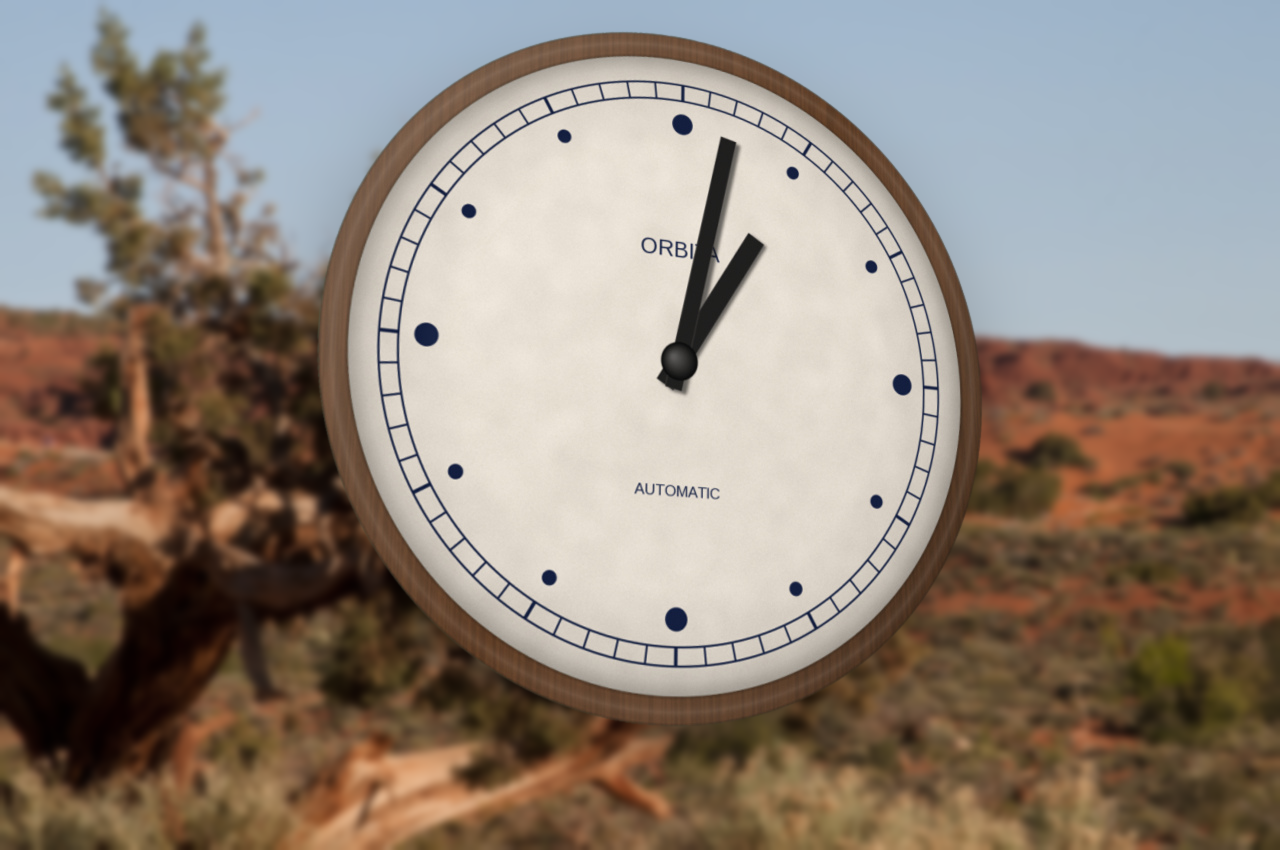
1:02
